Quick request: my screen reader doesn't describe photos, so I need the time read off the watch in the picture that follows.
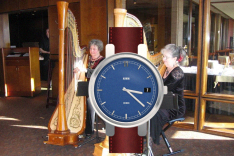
3:22
